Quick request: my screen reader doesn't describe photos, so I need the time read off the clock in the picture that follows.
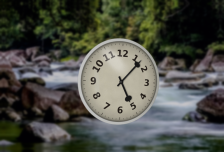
5:07
